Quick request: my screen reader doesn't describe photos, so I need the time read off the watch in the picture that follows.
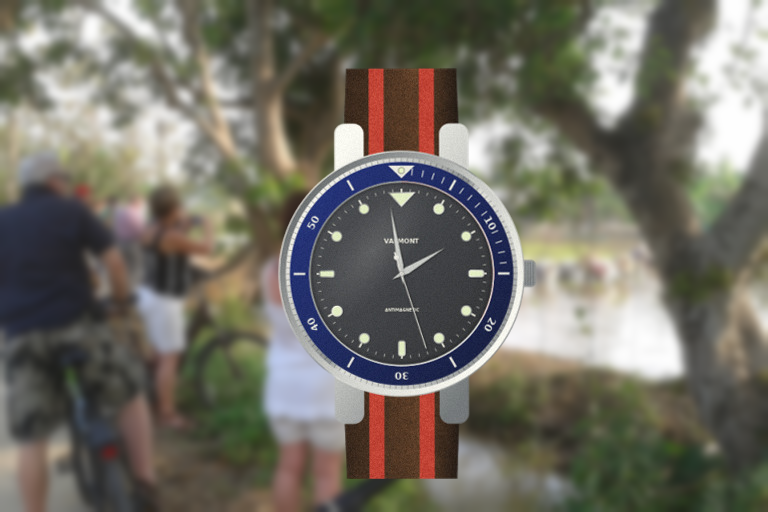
1:58:27
